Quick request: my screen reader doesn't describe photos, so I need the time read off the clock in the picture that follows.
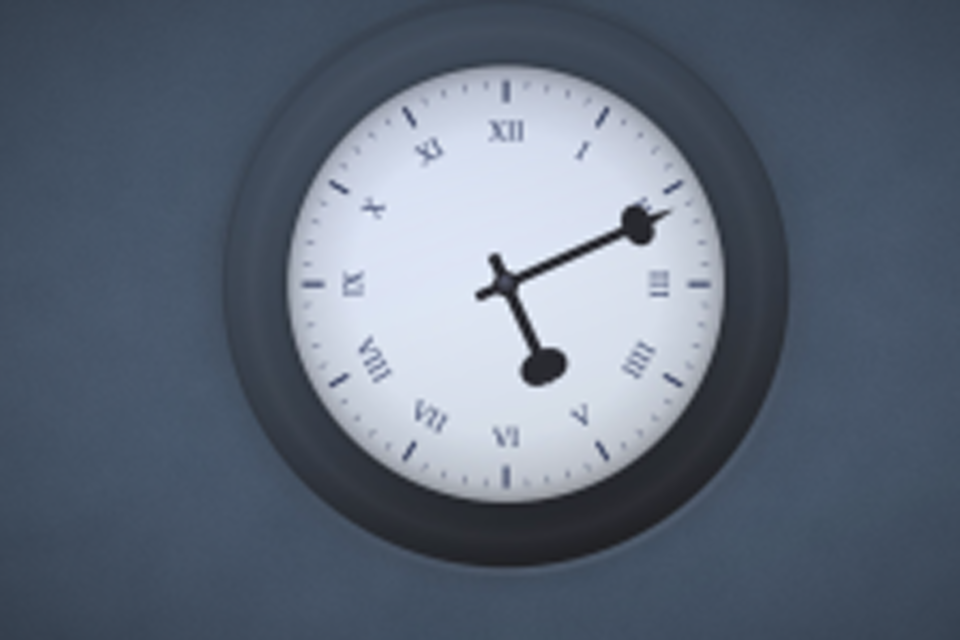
5:11
